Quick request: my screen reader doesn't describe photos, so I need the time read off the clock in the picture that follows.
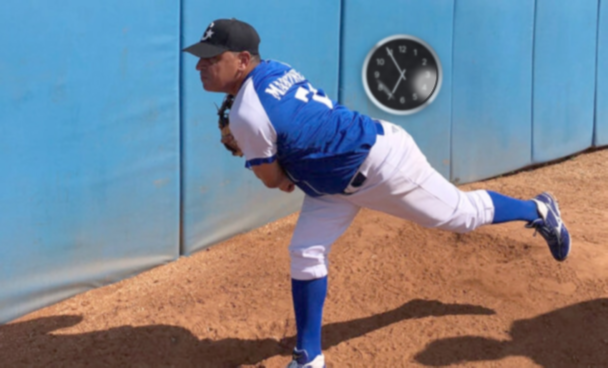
6:55
